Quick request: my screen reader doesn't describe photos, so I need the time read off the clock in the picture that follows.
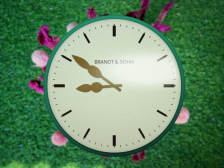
8:51
